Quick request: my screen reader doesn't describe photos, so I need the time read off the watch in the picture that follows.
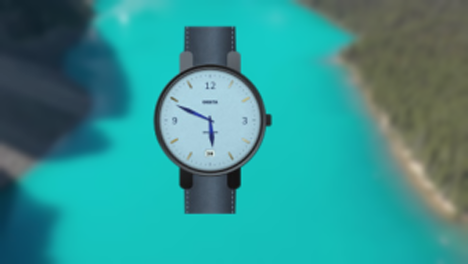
5:49
